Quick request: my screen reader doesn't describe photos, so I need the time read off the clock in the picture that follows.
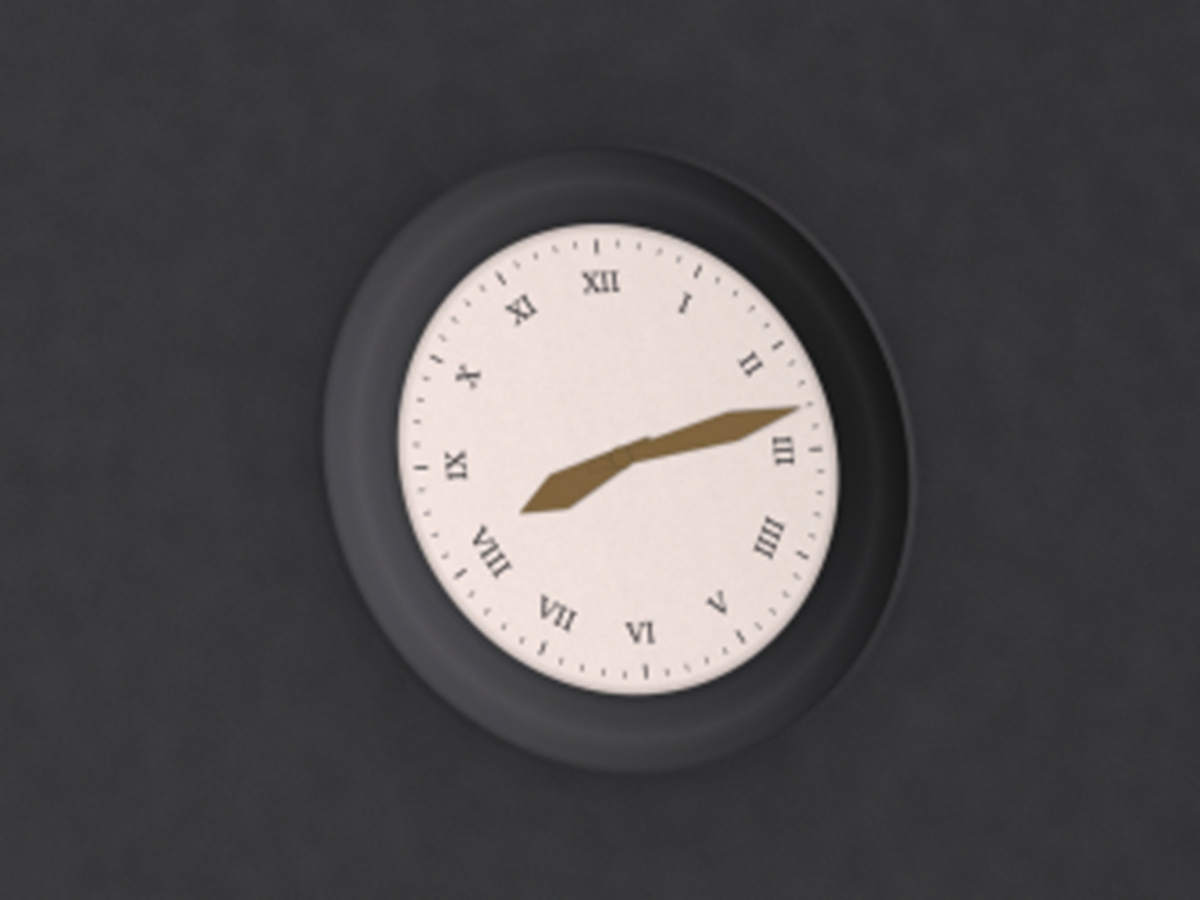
8:13
